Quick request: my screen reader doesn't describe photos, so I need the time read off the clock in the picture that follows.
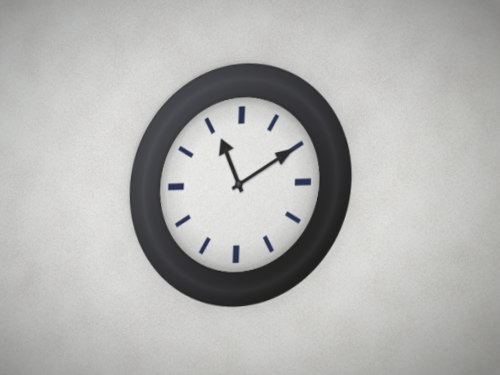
11:10
